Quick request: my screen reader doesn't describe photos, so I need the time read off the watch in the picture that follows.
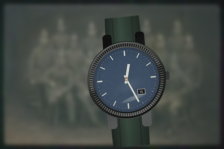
12:26
